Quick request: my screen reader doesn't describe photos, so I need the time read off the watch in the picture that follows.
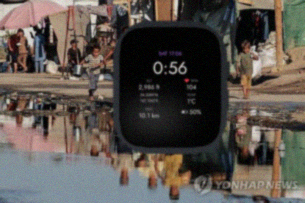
0:56
